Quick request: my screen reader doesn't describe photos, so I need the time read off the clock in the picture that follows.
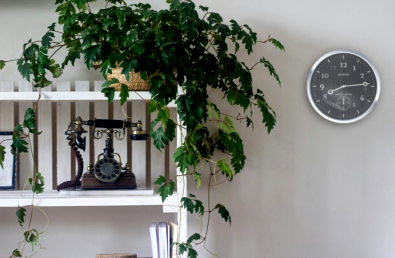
8:14
